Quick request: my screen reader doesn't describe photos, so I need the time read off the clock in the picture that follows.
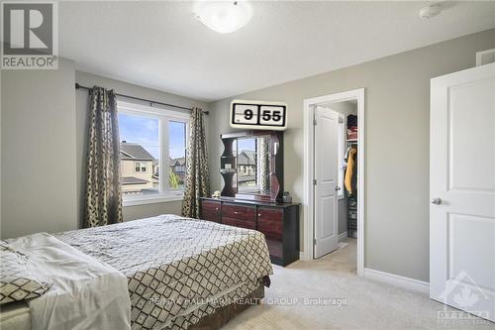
9:55
